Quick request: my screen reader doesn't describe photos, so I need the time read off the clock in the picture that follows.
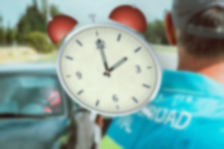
2:00
